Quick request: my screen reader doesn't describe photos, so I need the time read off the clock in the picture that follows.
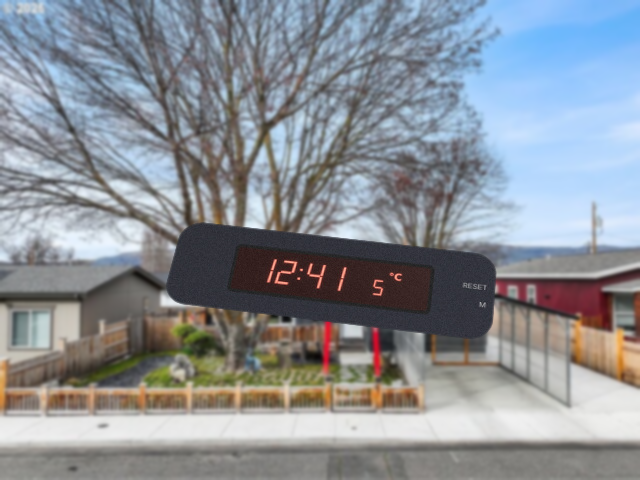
12:41
